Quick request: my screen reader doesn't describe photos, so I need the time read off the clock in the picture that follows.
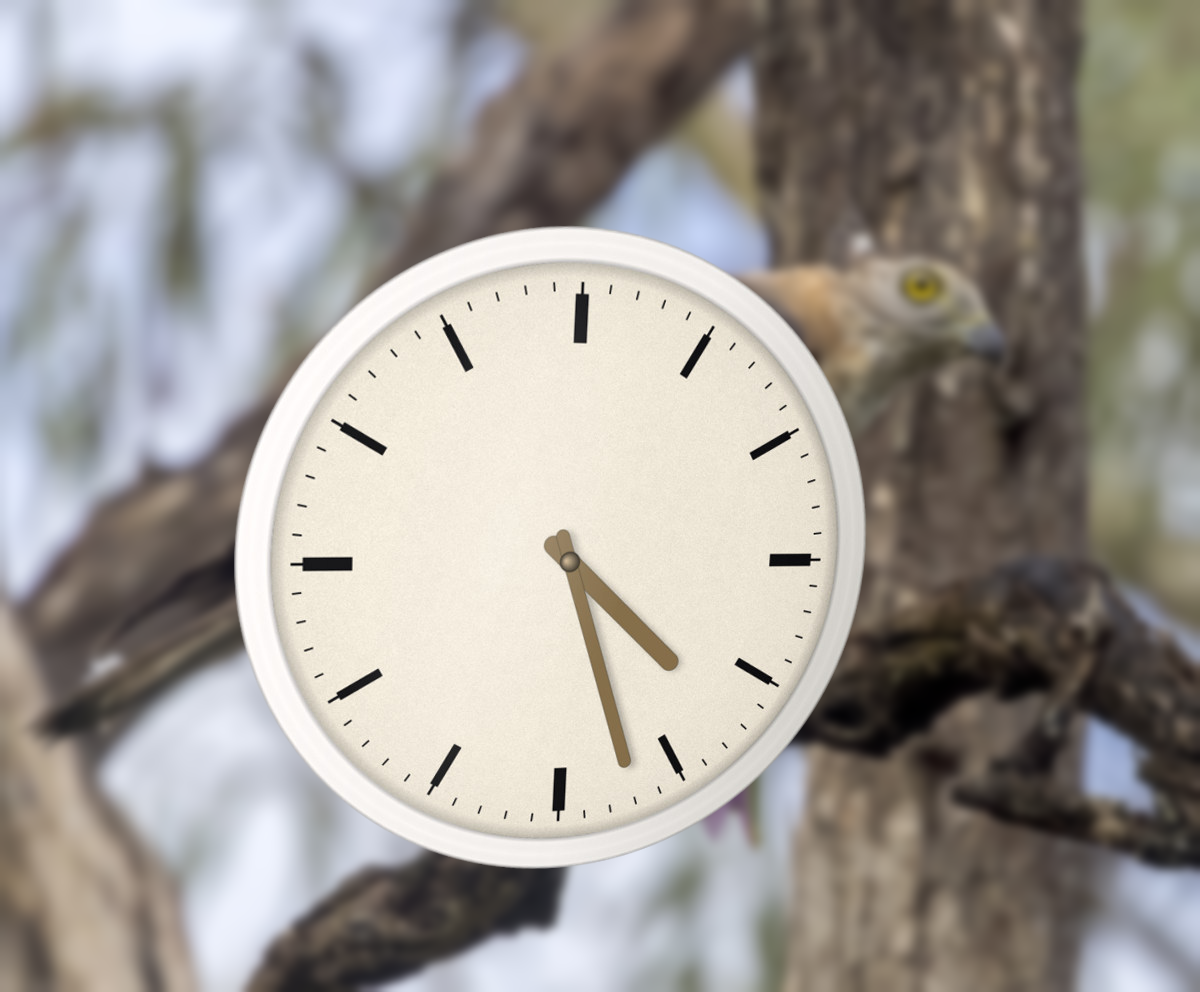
4:27
